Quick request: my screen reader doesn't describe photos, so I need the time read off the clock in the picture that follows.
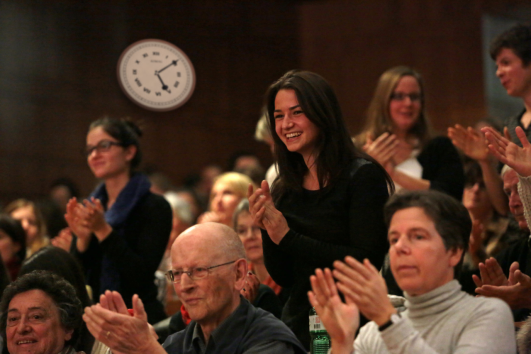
5:09
